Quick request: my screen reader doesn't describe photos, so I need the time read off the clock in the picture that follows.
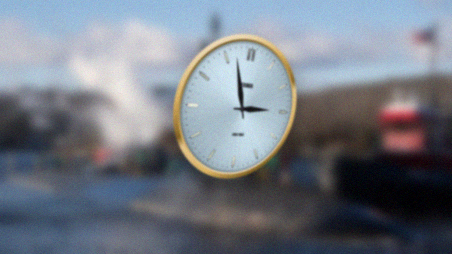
2:57
